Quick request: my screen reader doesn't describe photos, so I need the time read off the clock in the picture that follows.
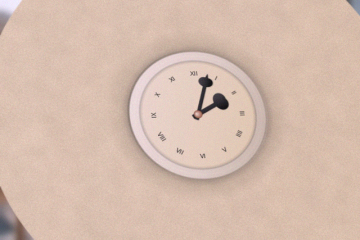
2:03
